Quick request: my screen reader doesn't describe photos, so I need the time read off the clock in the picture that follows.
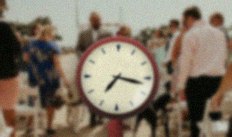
7:17
